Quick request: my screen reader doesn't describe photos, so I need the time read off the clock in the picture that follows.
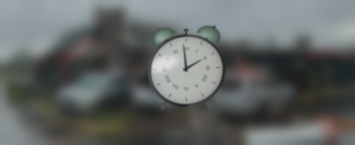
1:59
